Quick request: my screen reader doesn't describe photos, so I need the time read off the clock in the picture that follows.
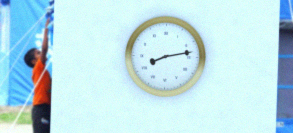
8:13
